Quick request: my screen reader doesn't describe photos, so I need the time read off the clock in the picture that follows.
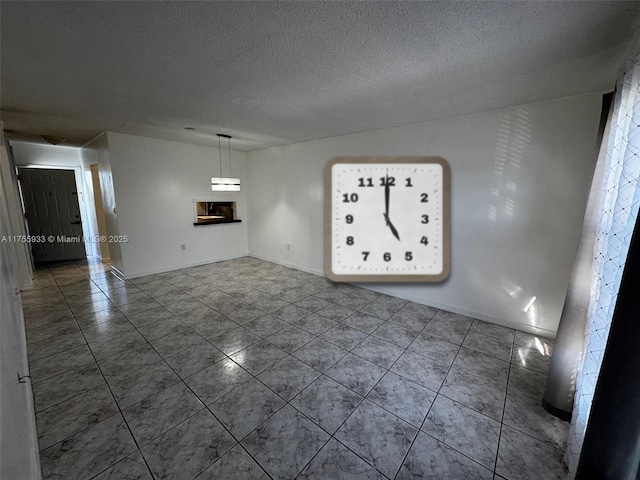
5:00
